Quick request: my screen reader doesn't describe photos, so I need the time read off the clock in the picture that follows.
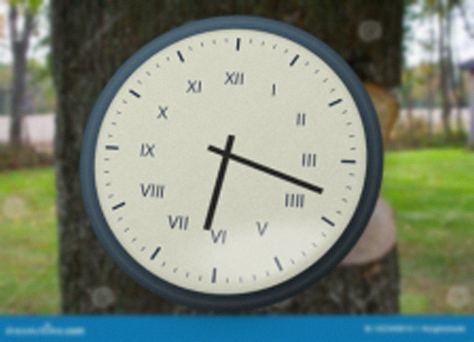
6:18
